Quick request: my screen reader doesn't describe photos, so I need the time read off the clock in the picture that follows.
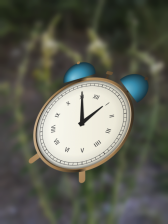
12:55
